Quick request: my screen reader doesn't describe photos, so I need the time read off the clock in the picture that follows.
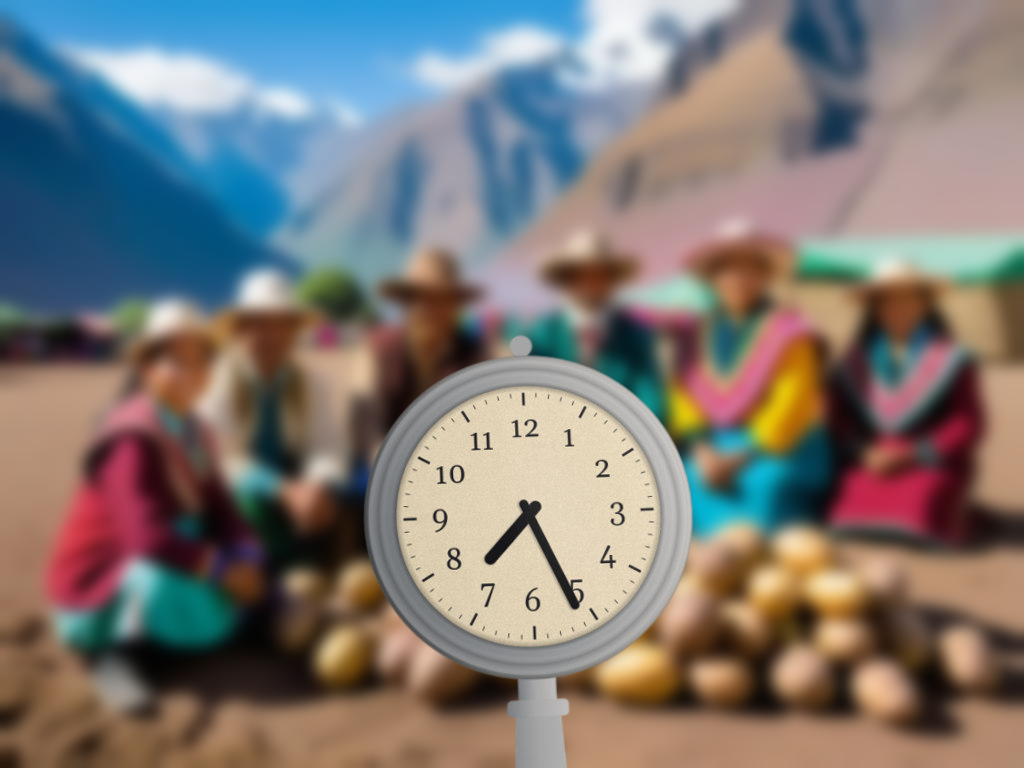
7:26
